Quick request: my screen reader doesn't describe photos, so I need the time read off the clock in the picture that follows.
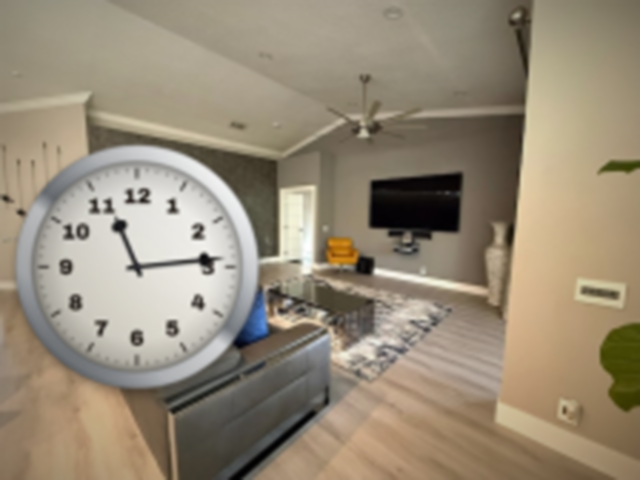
11:14
